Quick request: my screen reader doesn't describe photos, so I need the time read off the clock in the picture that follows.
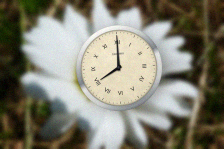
8:00
